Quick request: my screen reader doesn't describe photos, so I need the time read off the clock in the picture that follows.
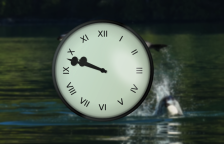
9:48
